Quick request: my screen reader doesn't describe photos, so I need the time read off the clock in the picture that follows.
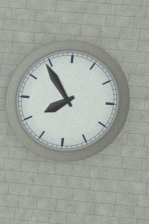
7:54
